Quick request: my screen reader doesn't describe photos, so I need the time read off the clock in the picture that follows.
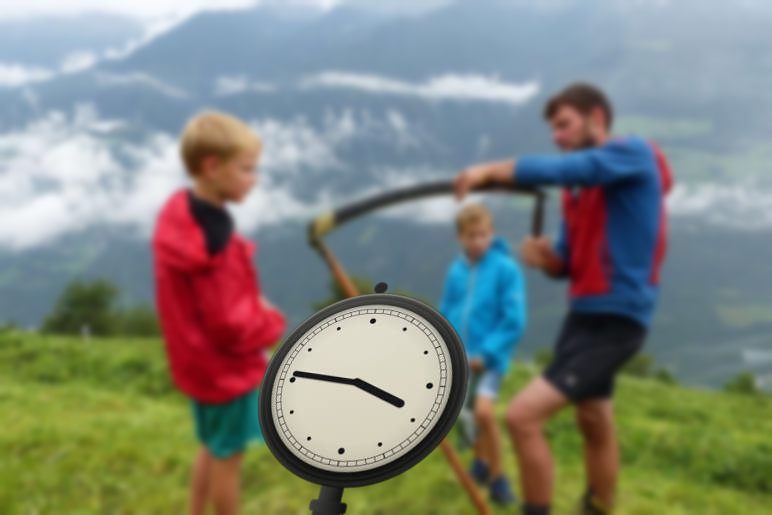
3:46
